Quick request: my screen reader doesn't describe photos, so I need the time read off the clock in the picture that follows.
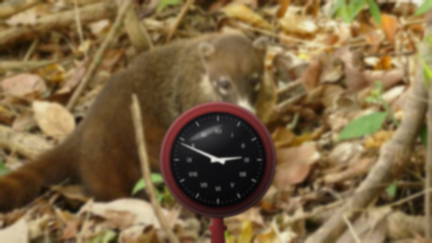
2:49
